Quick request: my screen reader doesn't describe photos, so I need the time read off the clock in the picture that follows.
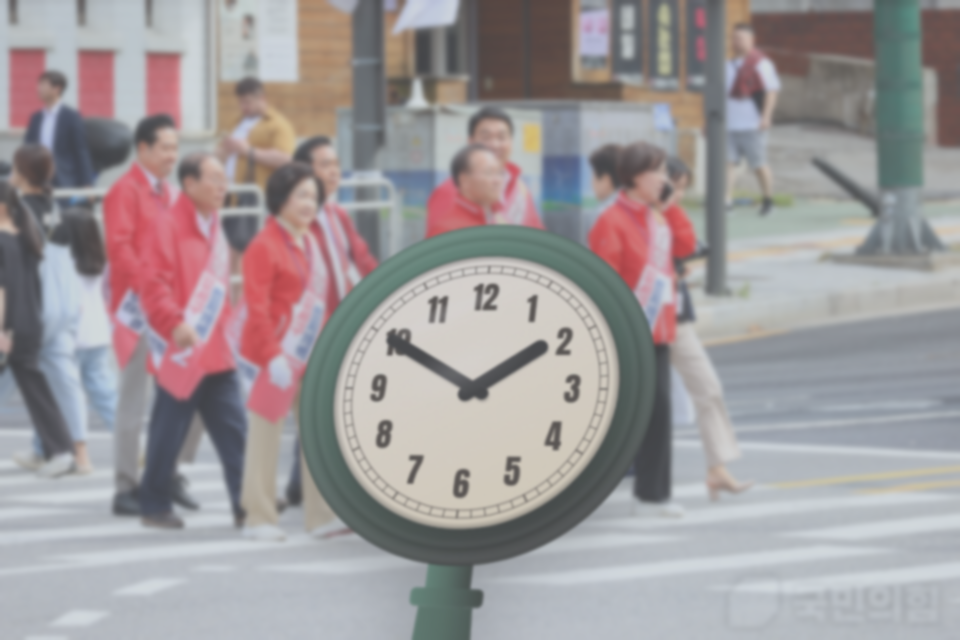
1:50
